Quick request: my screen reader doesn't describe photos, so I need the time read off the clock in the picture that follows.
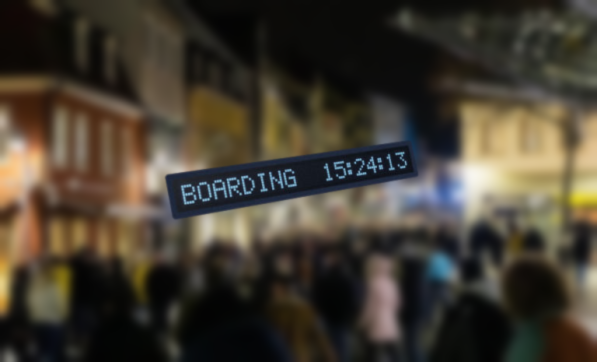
15:24:13
